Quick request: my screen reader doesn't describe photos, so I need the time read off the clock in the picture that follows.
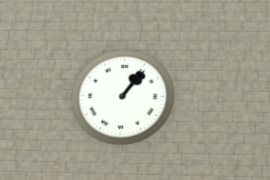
1:06
